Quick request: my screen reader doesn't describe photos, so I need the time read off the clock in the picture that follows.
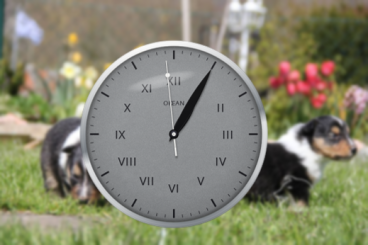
1:04:59
